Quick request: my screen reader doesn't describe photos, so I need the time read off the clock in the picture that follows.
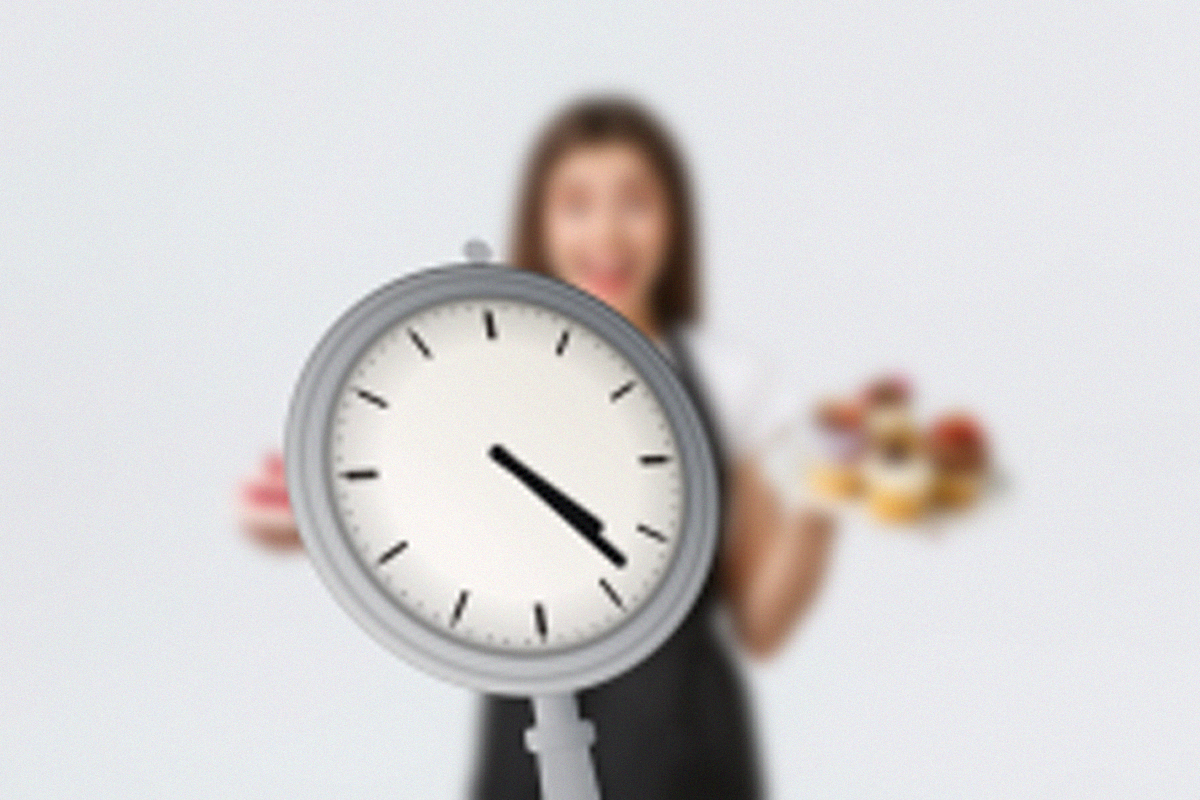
4:23
